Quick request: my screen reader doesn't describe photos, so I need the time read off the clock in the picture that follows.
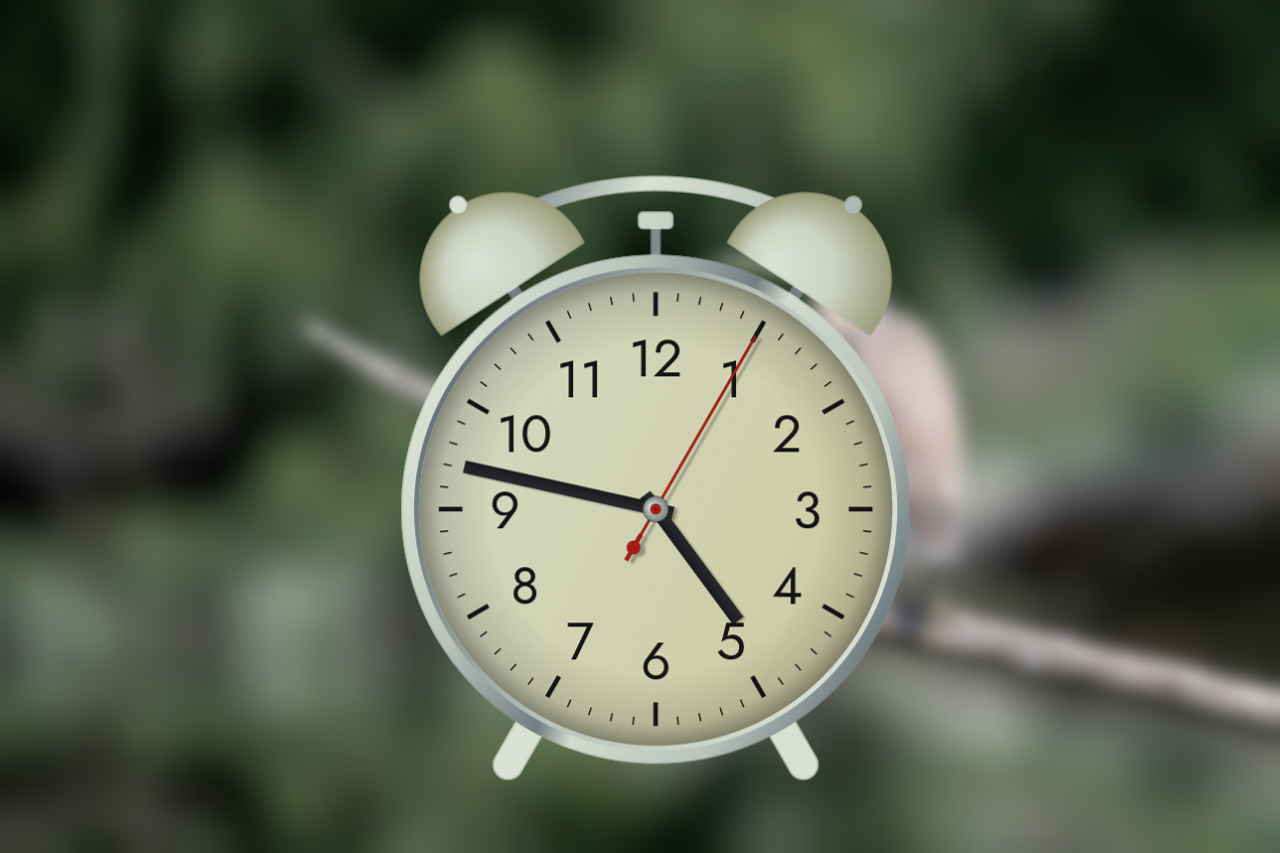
4:47:05
